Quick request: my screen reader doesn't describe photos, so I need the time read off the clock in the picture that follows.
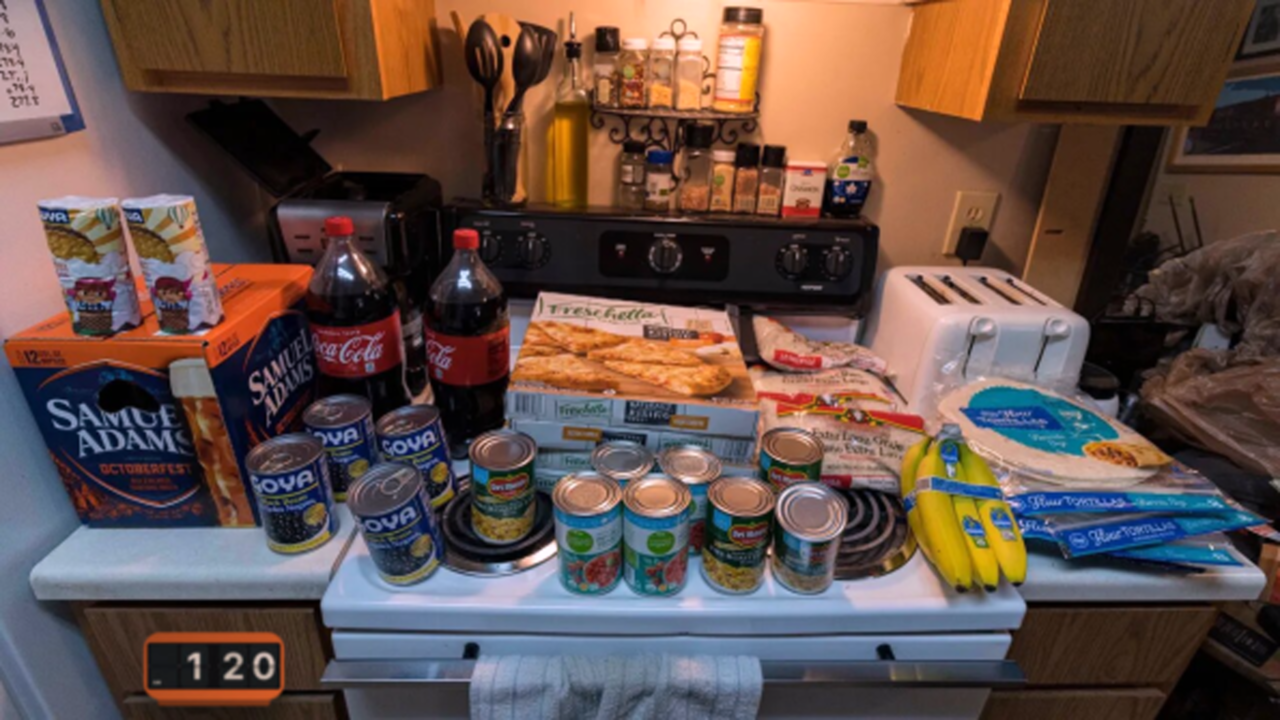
1:20
